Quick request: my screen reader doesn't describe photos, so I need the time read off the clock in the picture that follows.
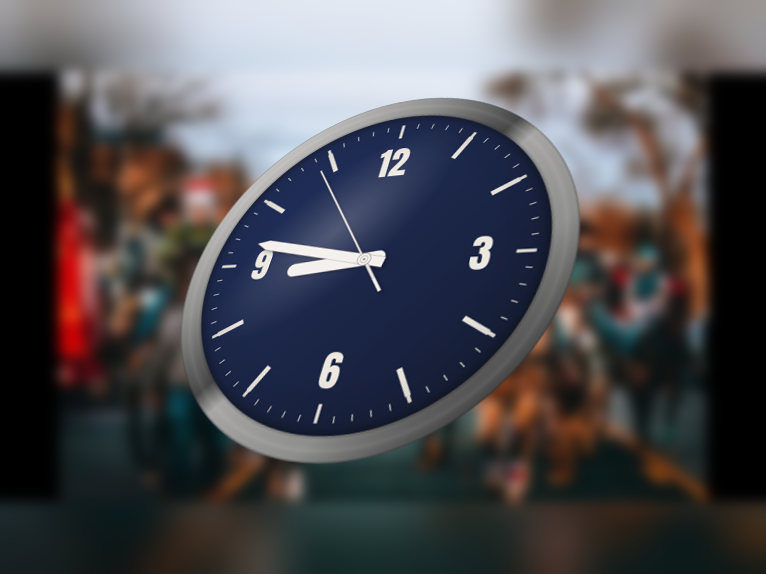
8:46:54
